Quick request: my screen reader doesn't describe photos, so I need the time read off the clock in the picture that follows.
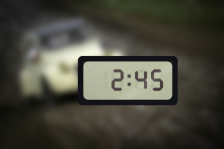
2:45
